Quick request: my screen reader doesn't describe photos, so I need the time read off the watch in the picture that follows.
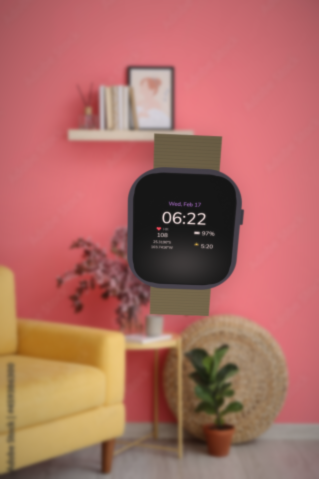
6:22
